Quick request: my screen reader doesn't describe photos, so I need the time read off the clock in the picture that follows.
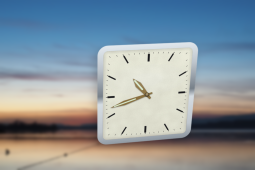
10:42
